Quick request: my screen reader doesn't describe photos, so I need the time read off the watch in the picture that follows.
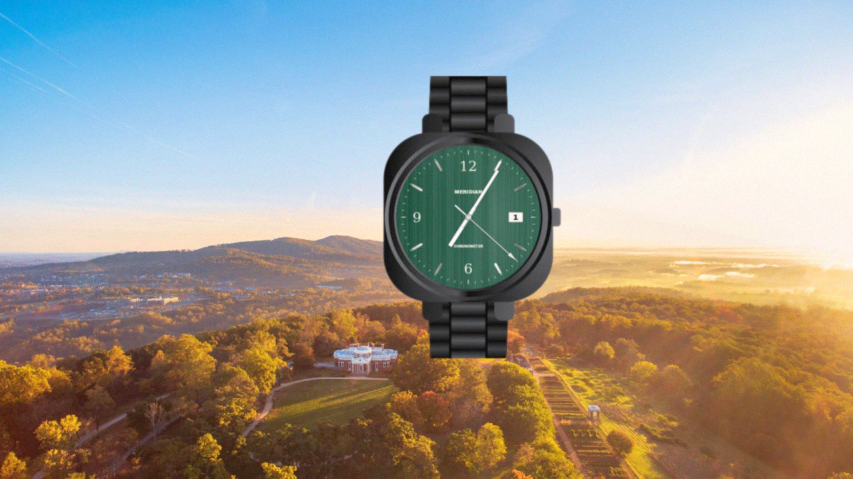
7:05:22
